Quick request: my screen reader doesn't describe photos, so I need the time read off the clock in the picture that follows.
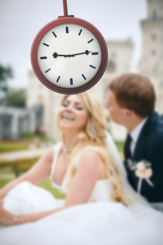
9:14
